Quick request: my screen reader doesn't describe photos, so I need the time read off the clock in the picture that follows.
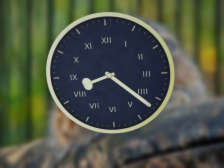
8:22
